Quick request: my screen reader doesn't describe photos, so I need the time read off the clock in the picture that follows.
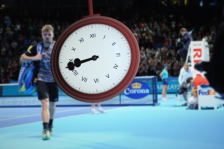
8:43
